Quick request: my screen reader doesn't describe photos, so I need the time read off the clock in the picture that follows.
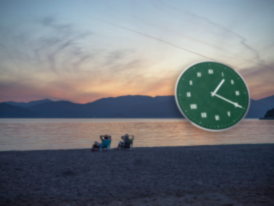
1:20
